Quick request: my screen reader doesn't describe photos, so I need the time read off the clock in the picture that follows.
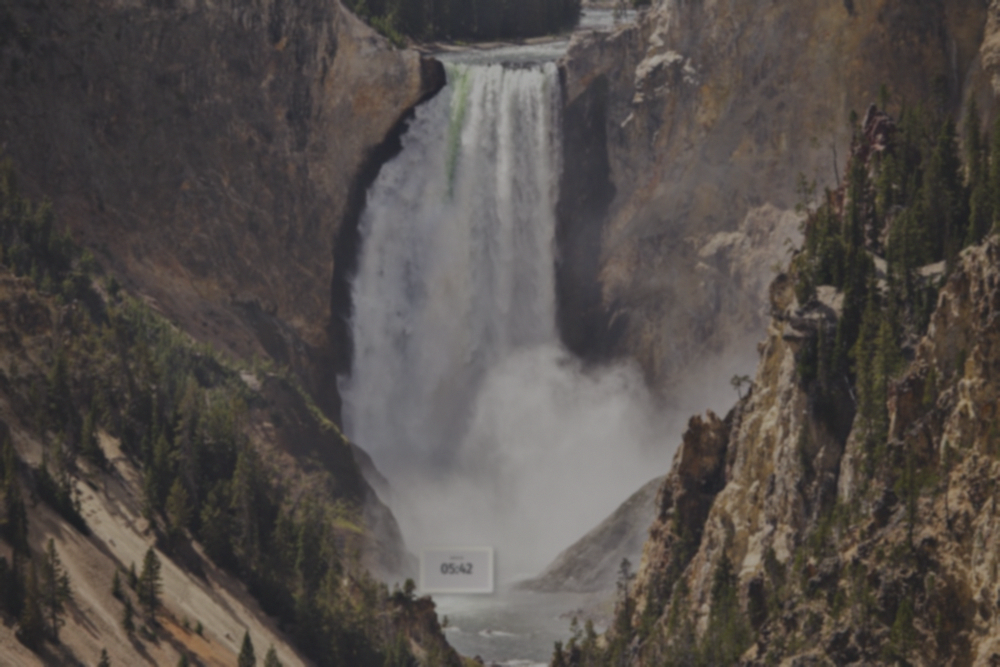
5:42
